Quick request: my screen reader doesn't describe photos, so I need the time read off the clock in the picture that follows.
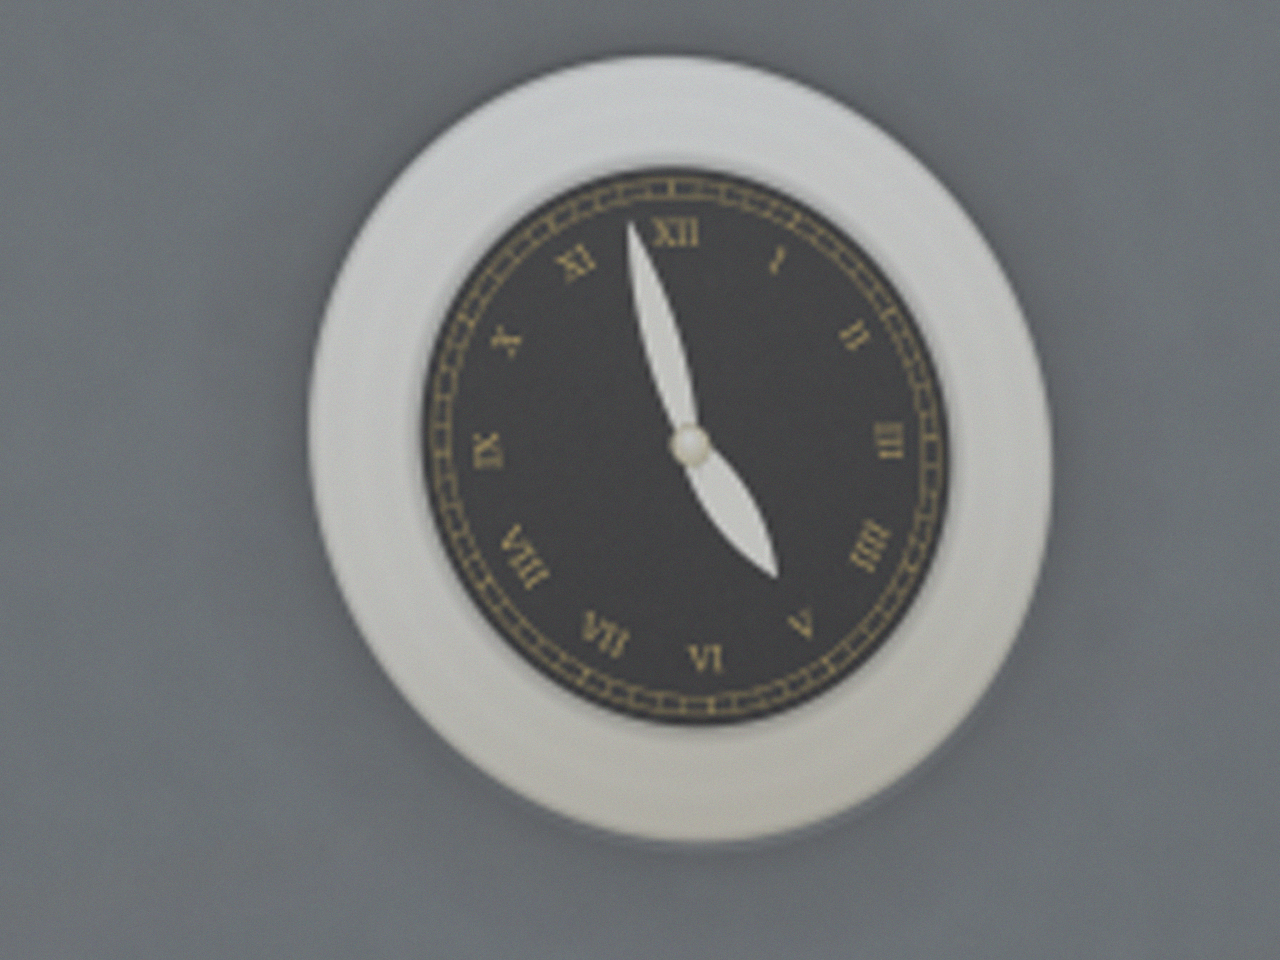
4:58
